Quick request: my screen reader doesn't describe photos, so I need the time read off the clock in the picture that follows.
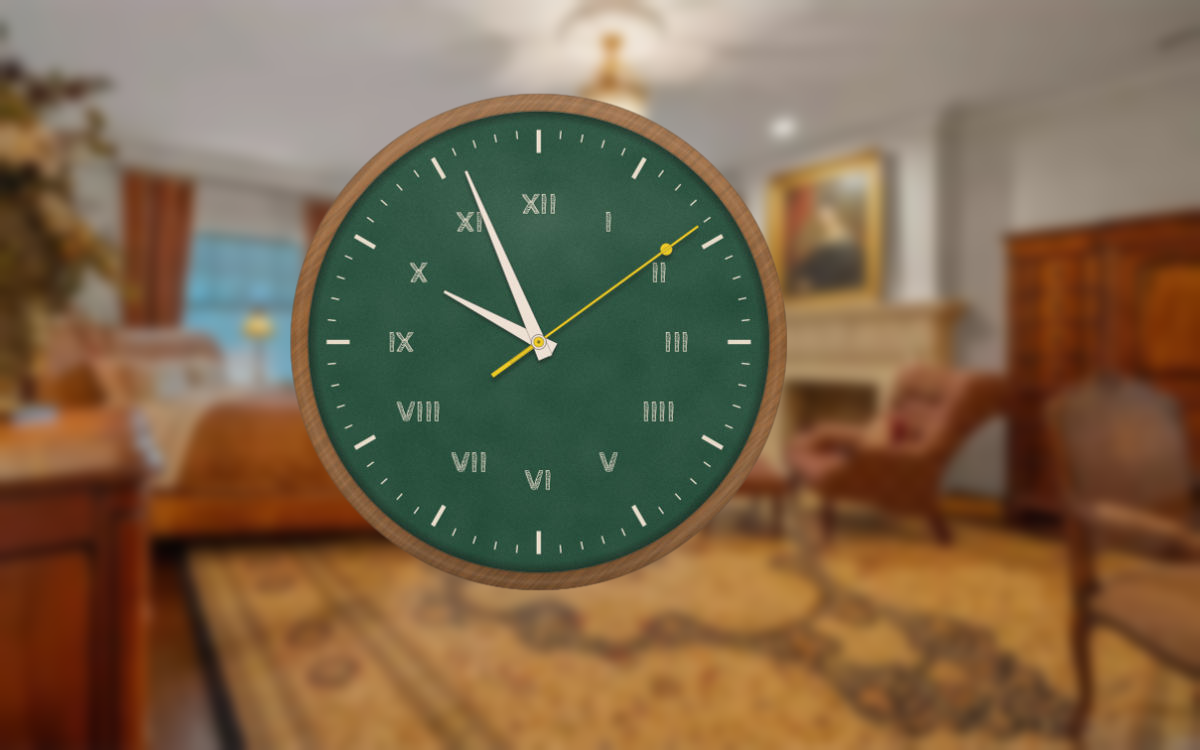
9:56:09
